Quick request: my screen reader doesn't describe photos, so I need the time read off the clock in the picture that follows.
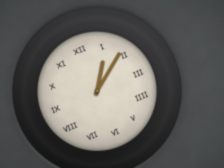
1:09
